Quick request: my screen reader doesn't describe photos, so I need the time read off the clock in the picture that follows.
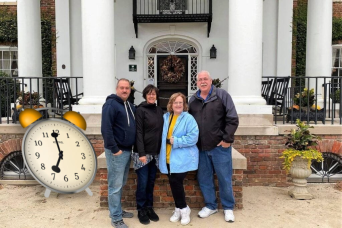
6:59
